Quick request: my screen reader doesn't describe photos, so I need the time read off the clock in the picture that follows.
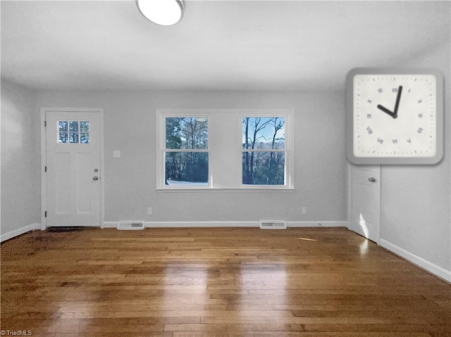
10:02
